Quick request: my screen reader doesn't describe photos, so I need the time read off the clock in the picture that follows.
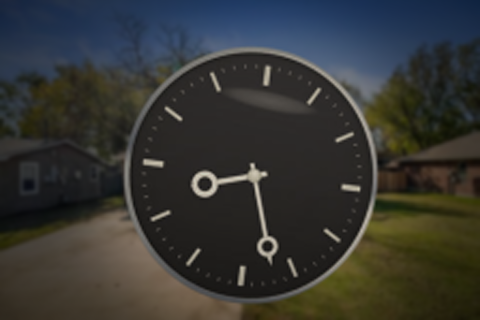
8:27
